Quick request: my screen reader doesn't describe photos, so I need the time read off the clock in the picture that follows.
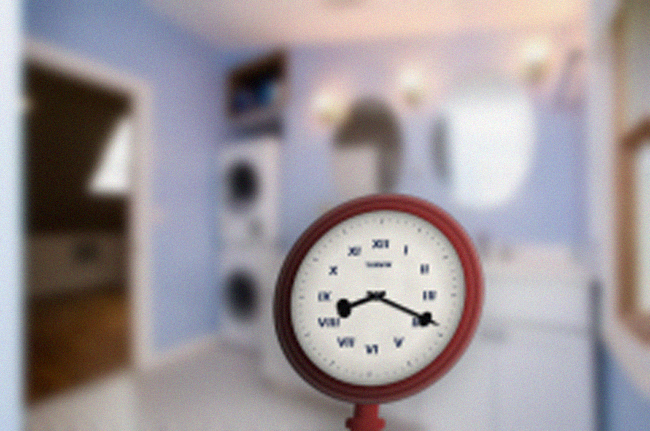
8:19
